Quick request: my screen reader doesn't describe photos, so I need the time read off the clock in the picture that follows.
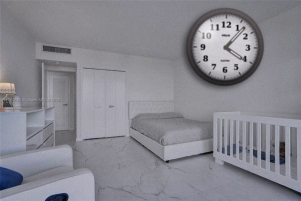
4:07
